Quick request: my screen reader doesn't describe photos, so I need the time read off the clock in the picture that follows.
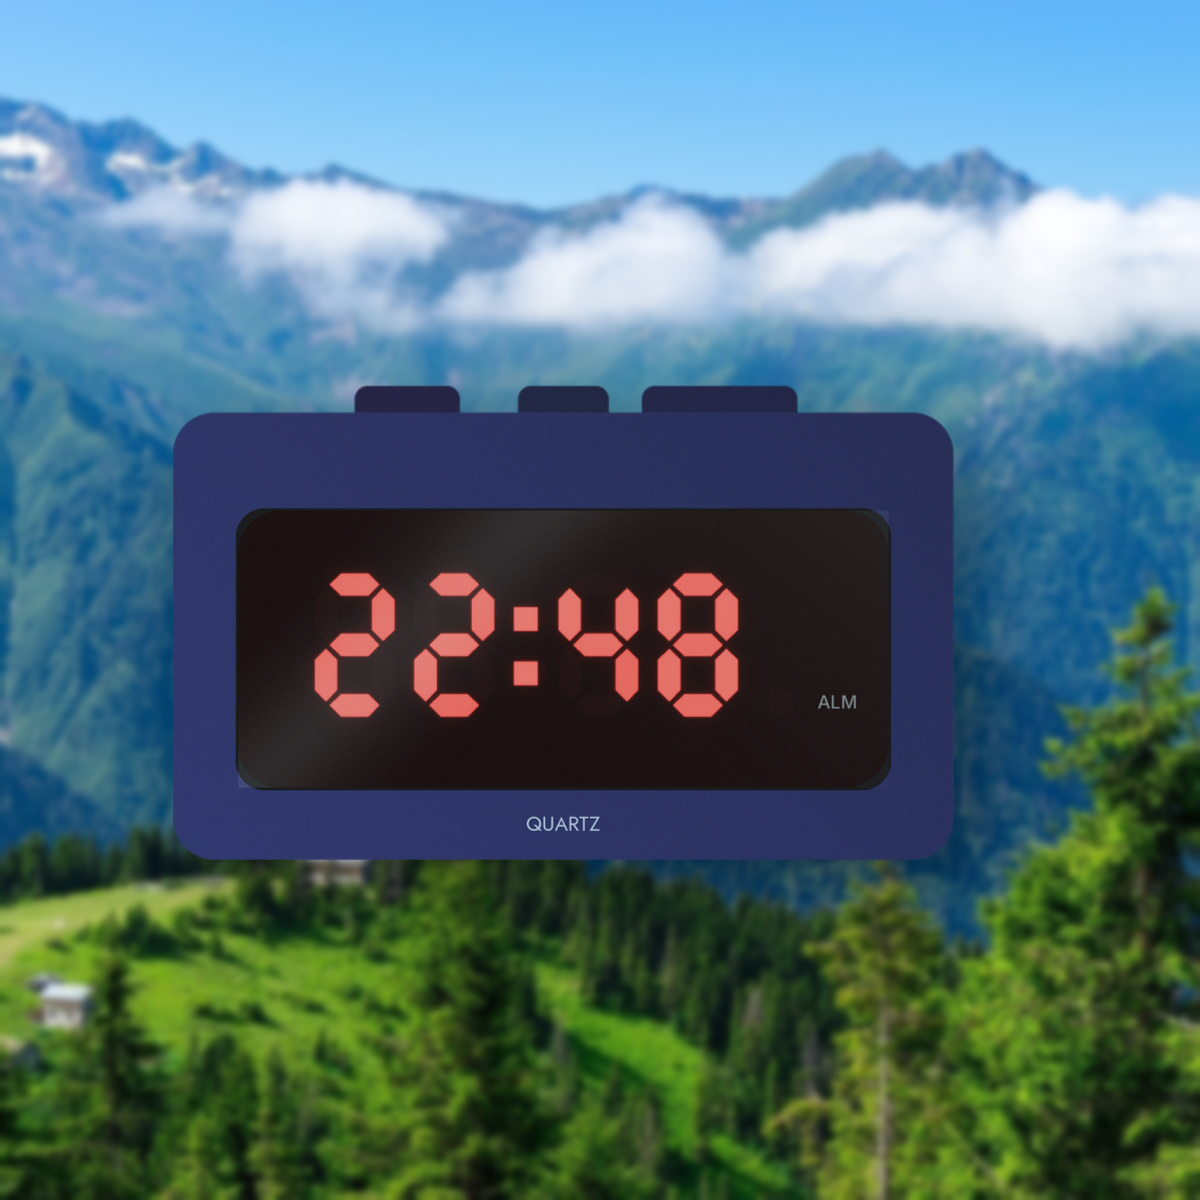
22:48
